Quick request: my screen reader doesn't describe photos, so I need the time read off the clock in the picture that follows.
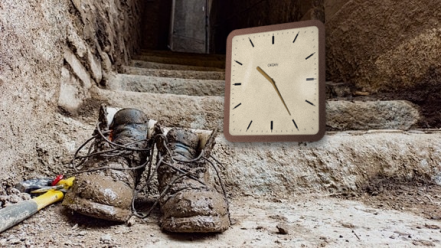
10:25
